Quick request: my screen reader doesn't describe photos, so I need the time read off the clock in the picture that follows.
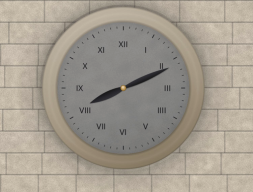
8:11
